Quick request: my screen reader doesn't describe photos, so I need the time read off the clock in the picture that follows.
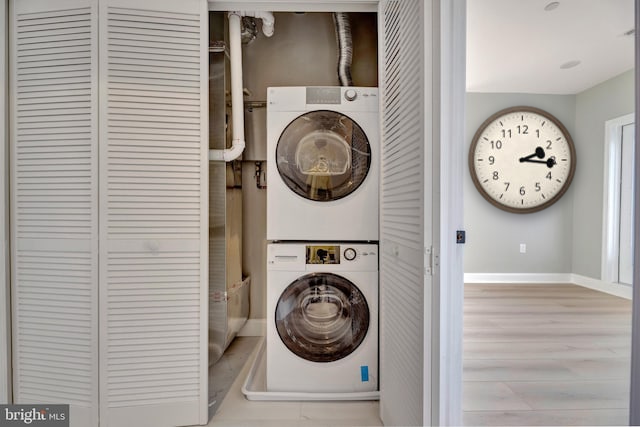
2:16
